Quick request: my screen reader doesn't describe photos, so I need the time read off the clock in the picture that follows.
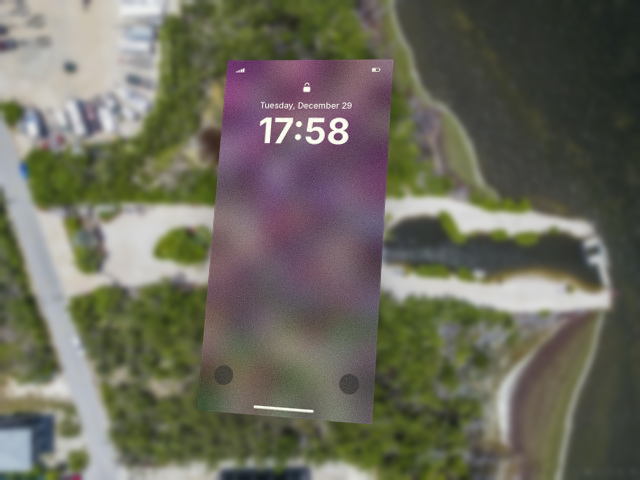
17:58
